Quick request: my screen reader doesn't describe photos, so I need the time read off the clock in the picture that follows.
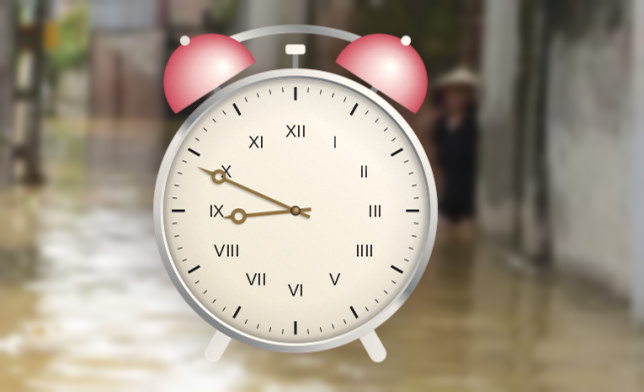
8:49
